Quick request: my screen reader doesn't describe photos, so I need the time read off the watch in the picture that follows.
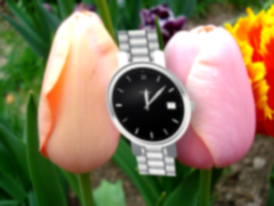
12:08
